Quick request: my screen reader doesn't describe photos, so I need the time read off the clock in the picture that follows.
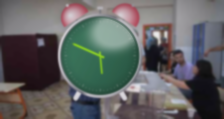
5:49
